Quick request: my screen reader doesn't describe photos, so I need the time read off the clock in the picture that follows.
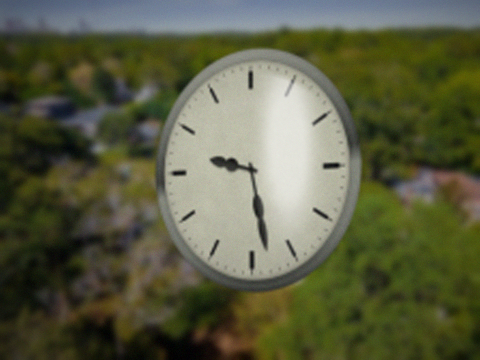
9:28
